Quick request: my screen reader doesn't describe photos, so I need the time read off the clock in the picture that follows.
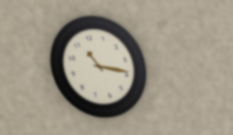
11:19
